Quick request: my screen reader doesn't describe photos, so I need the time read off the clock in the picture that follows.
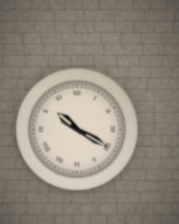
10:20
